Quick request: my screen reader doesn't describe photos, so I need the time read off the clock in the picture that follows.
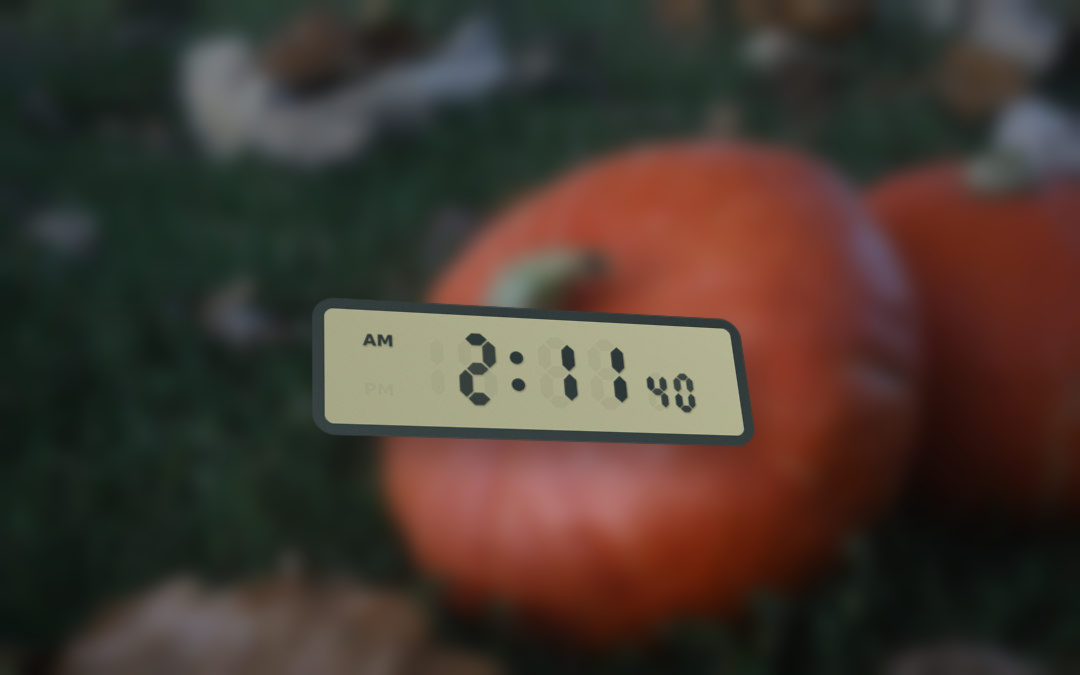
2:11:40
